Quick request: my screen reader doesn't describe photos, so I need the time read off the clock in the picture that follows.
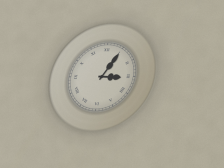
3:05
